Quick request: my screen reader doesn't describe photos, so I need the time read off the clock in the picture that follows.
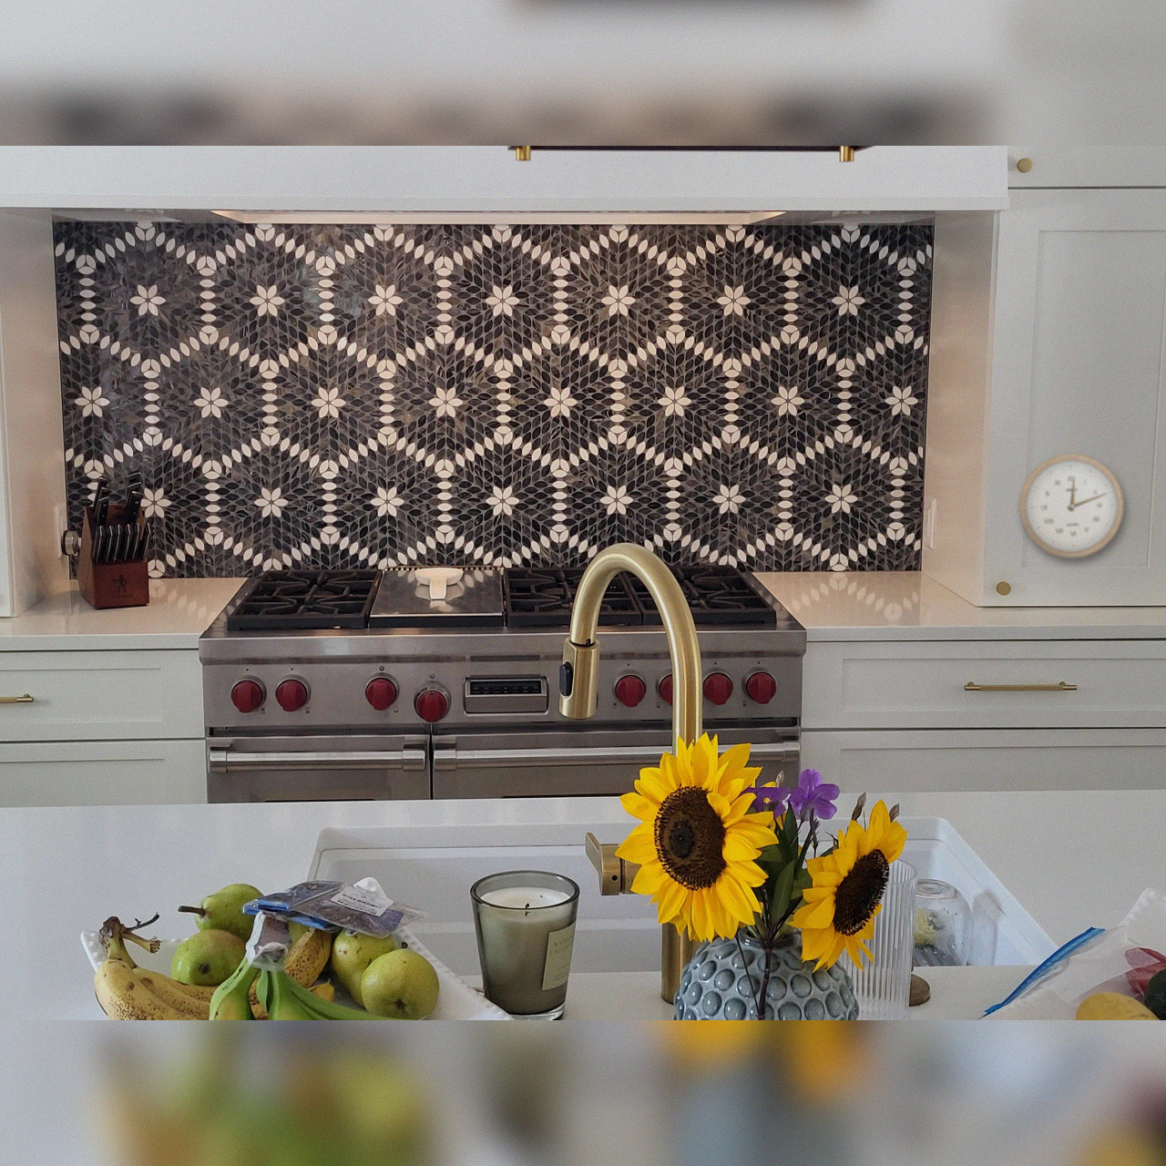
12:12
